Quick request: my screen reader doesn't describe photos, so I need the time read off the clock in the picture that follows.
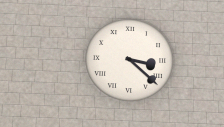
3:22
